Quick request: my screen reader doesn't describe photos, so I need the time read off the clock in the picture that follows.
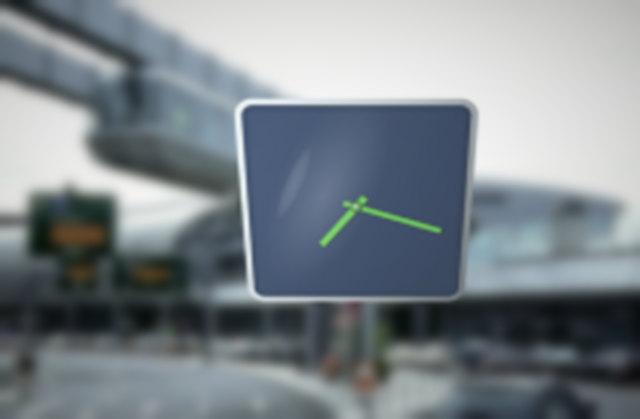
7:18
